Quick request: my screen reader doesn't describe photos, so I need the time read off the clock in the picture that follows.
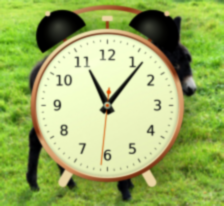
11:06:31
